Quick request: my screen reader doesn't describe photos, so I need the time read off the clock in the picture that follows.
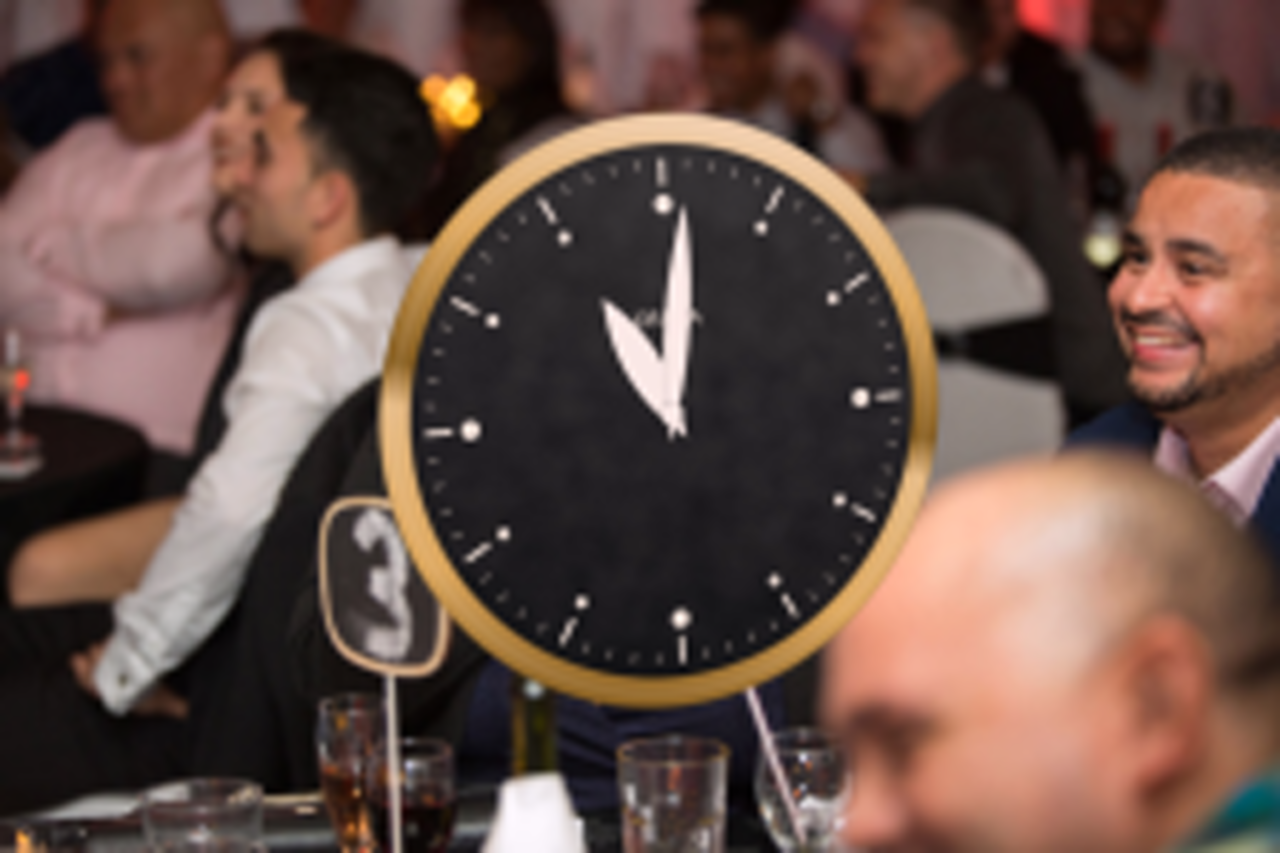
11:01
